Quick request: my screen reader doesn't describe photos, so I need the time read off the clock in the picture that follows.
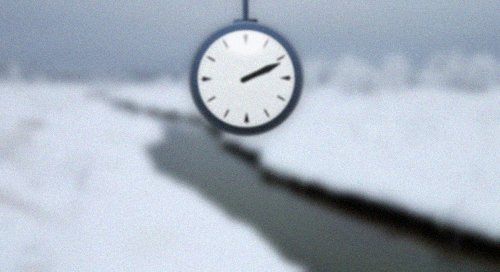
2:11
